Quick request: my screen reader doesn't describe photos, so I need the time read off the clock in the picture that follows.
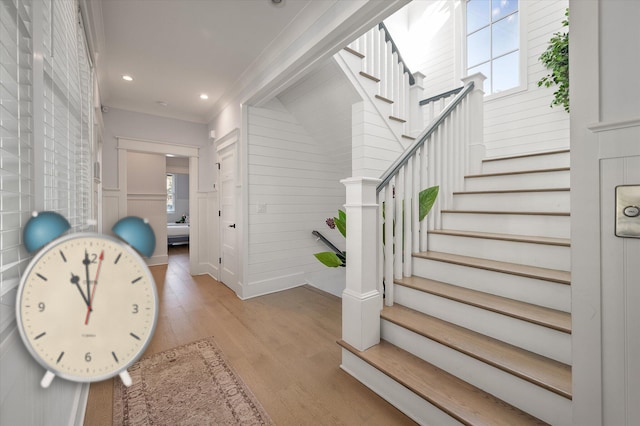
10:59:02
